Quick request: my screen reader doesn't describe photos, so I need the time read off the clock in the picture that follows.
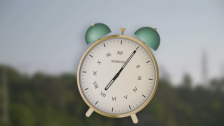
7:05
